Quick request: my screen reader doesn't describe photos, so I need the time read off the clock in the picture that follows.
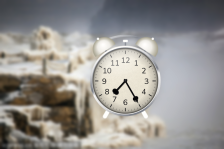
7:25
